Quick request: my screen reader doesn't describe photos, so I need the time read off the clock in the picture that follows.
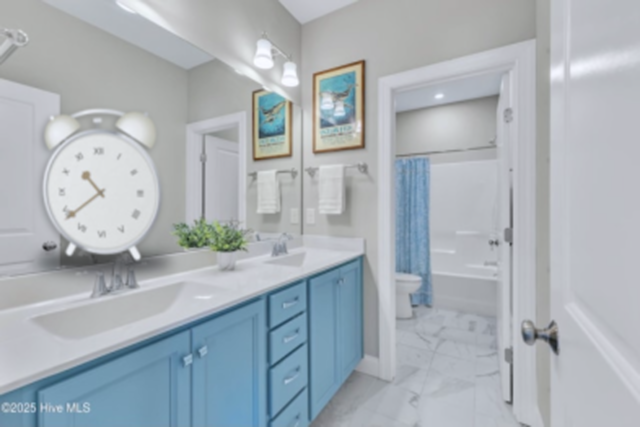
10:39
